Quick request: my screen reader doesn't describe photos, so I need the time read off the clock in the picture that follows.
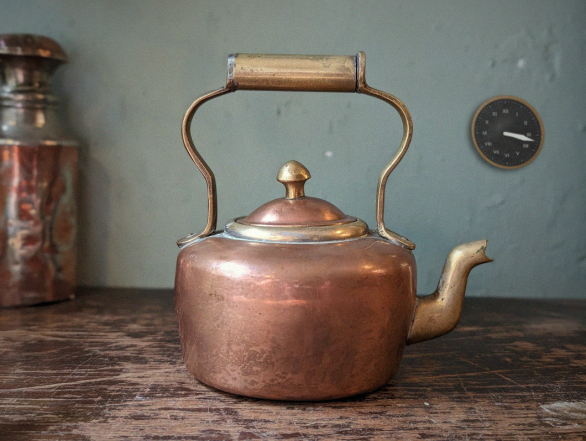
3:17
